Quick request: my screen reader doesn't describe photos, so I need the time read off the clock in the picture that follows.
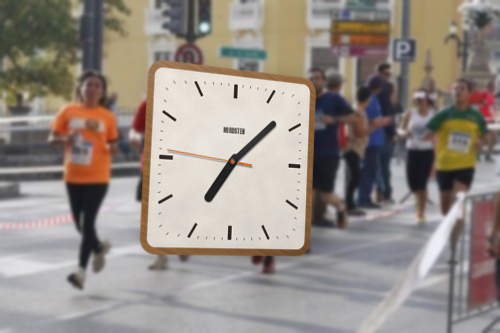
7:07:46
